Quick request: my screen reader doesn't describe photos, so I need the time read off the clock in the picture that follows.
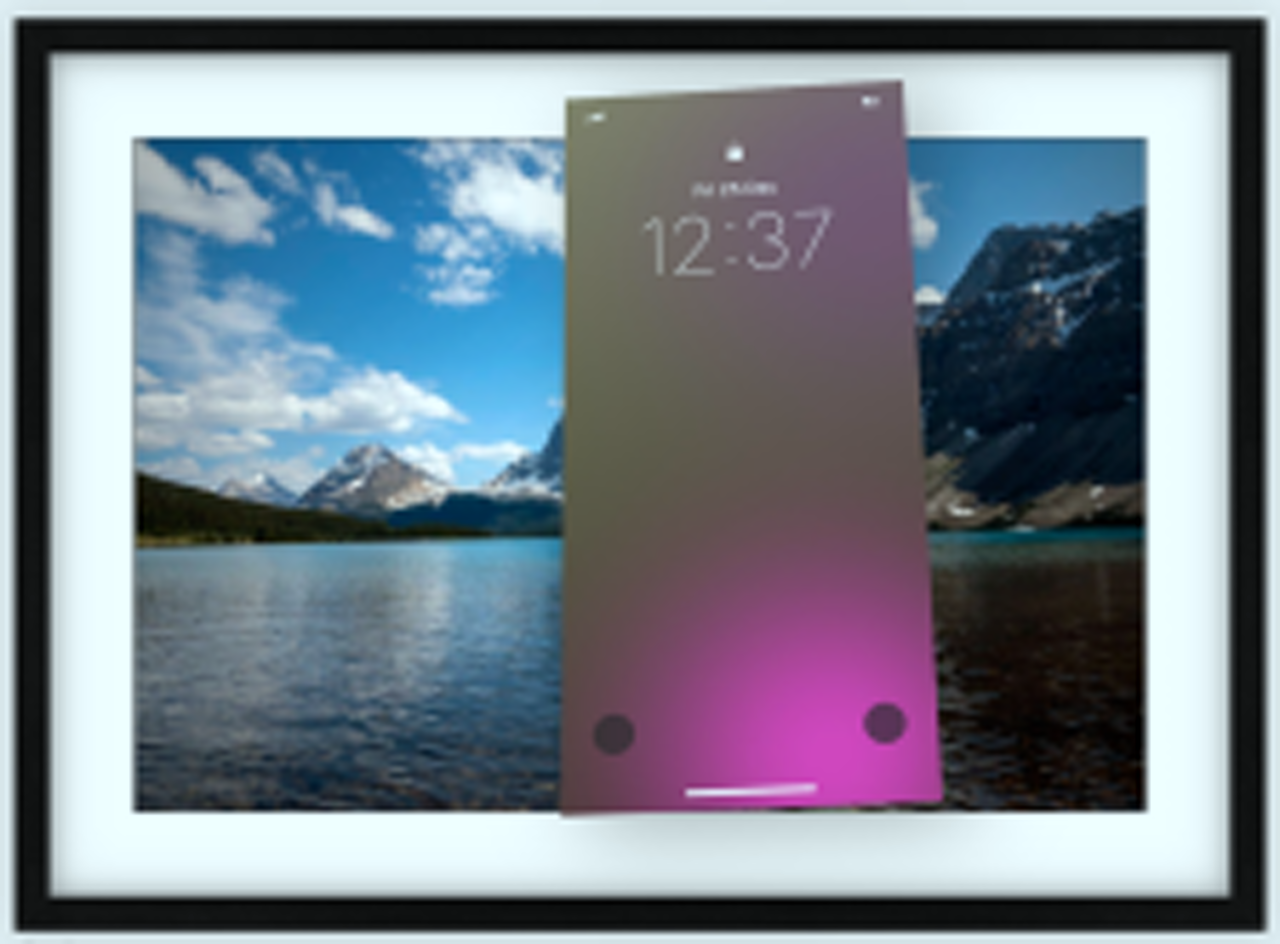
12:37
